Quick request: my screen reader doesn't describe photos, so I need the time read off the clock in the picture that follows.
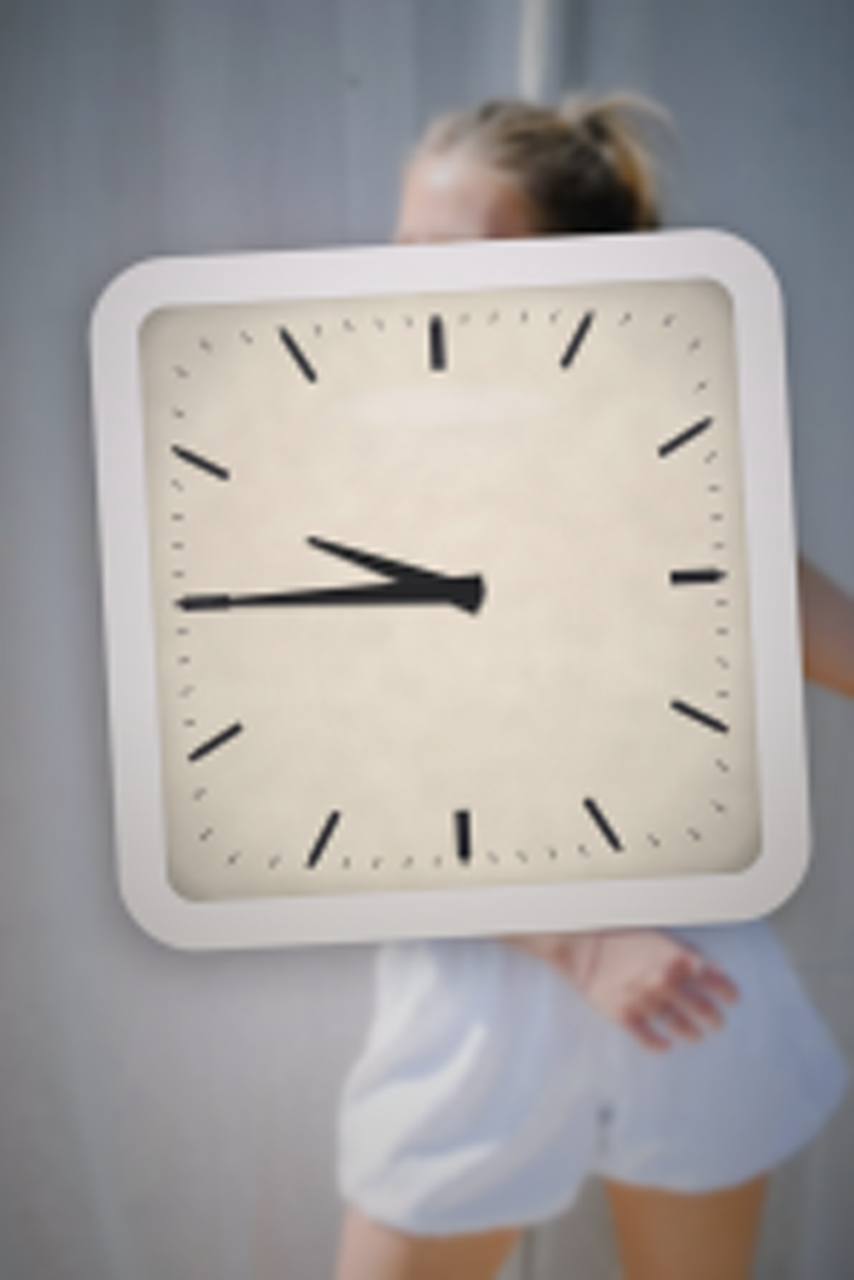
9:45
